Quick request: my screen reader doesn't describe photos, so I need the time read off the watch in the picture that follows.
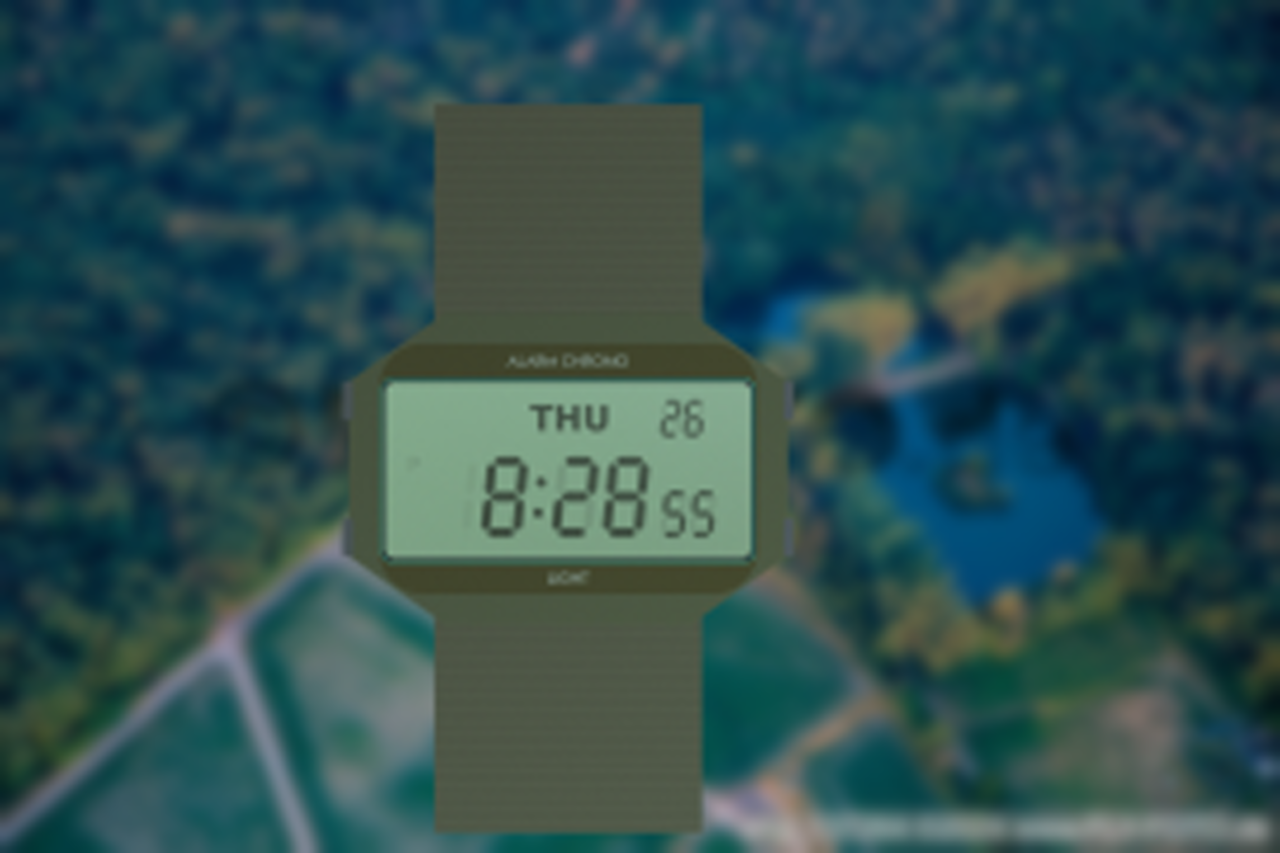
8:28:55
